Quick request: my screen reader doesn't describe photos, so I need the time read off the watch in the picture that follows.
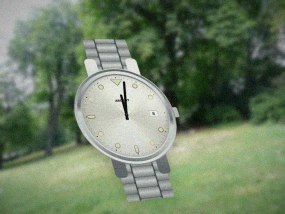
12:02
